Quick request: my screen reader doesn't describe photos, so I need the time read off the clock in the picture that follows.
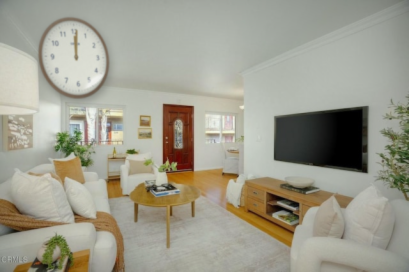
12:01
